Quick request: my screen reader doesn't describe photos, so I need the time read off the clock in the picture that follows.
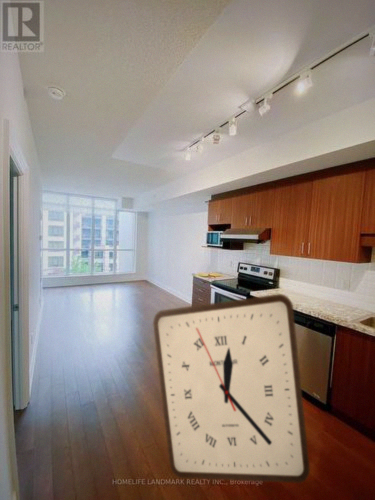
12:22:56
